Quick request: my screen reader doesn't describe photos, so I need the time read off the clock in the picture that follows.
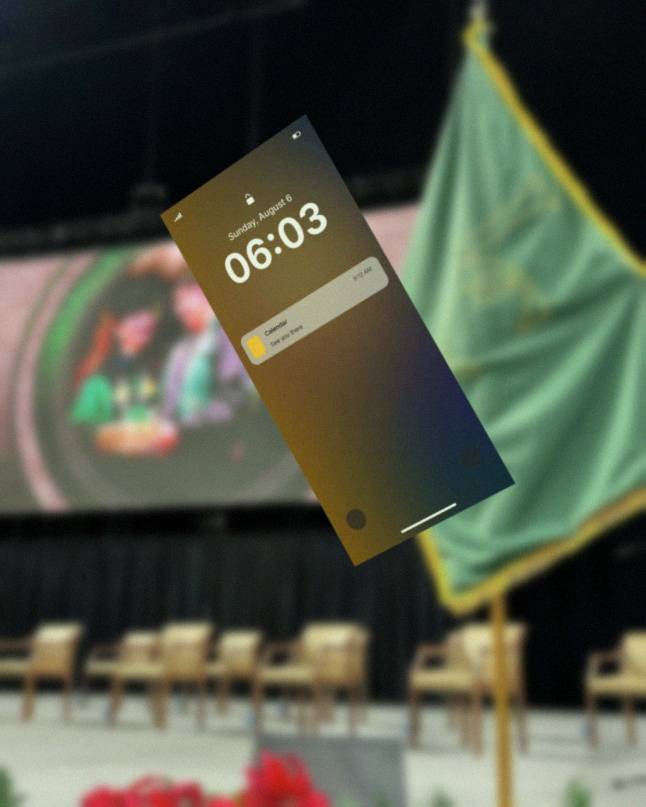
6:03
